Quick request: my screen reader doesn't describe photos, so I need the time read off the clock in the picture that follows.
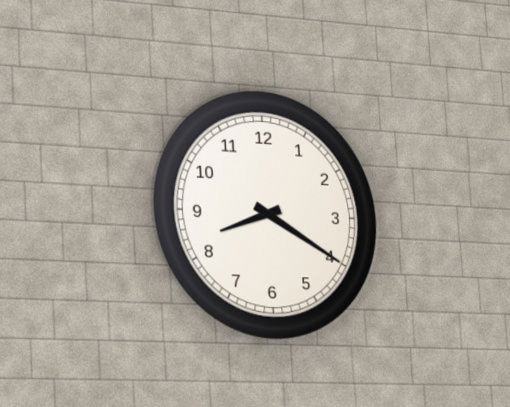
8:20
